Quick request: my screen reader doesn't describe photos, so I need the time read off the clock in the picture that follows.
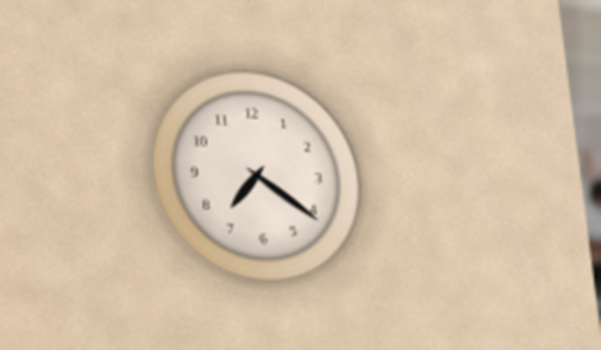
7:21
